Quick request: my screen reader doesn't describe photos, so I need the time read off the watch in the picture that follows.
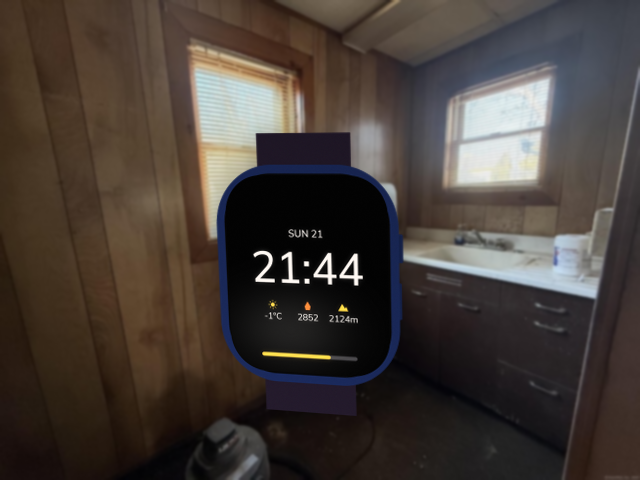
21:44
